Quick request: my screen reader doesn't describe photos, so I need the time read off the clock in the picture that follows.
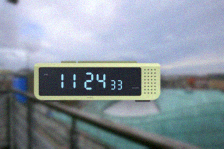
11:24:33
